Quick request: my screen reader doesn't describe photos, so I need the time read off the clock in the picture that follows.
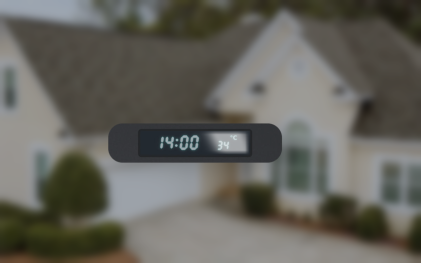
14:00
